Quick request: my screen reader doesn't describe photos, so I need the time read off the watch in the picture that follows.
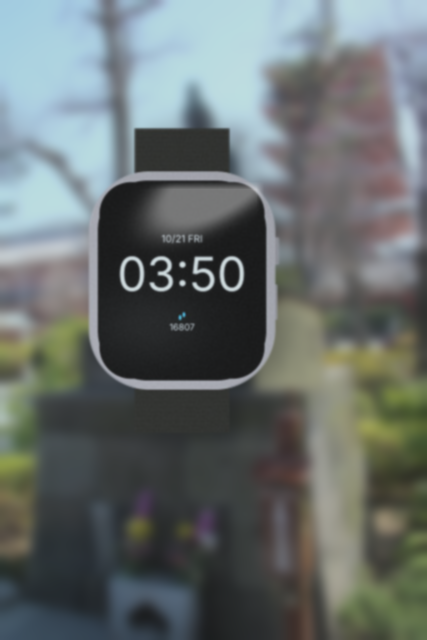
3:50
